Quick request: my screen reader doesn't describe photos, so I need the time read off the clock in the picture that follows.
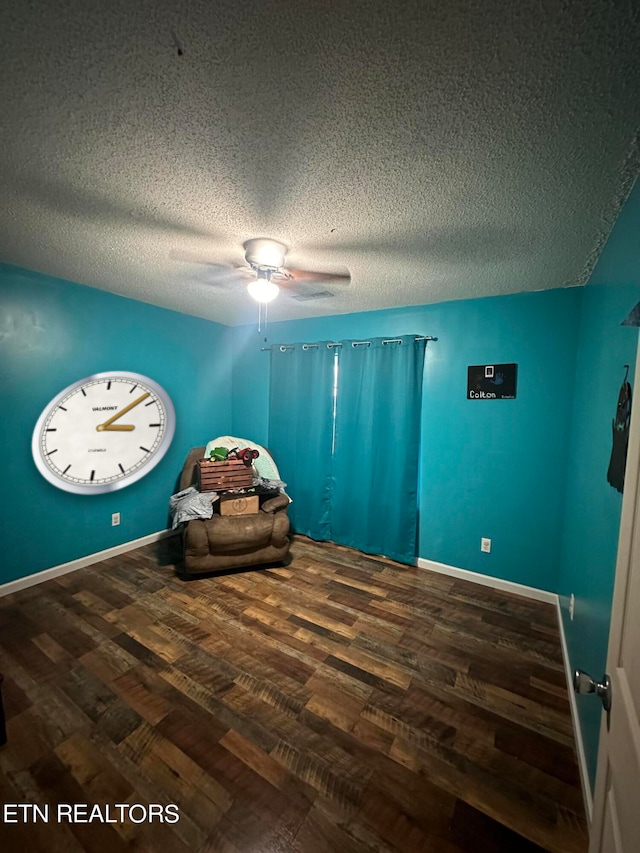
3:08
